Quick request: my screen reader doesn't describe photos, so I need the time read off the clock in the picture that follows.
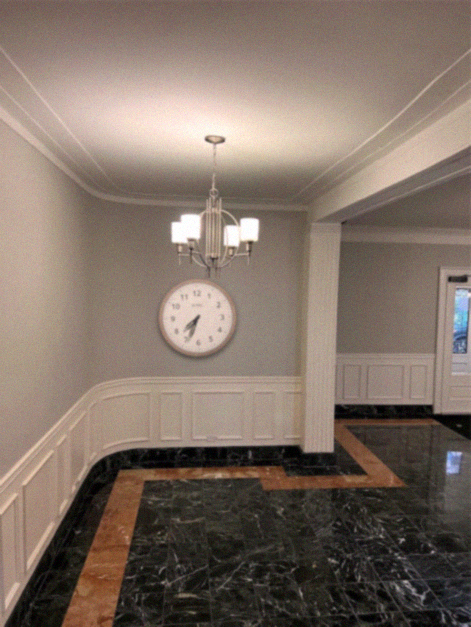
7:34
